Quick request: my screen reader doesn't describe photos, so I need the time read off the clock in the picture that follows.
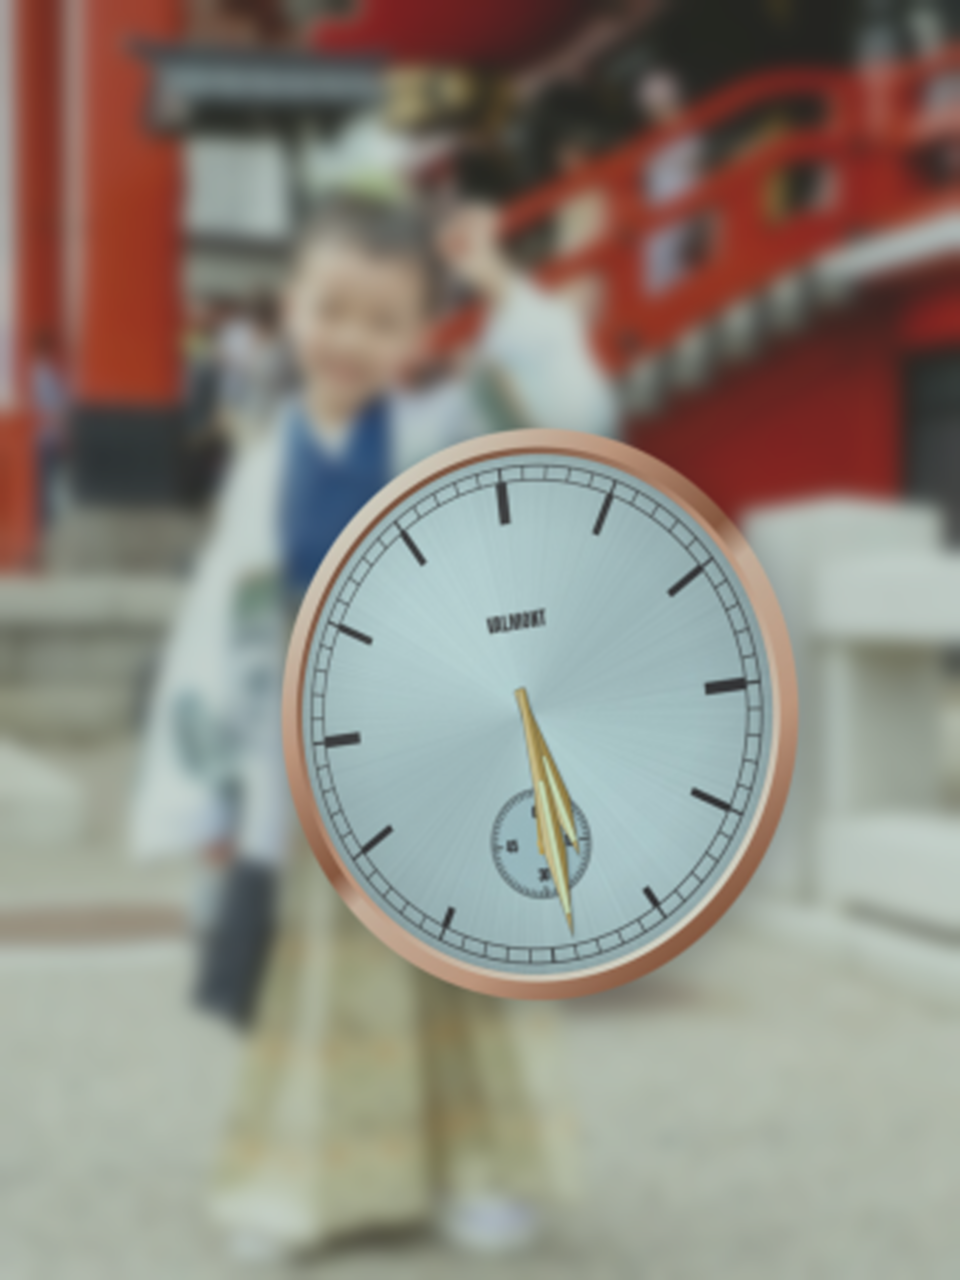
5:29
